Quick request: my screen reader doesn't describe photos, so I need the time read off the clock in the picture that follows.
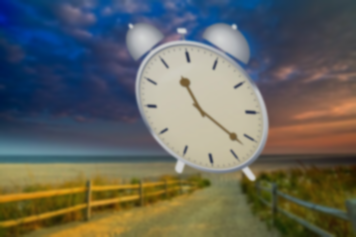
11:22
